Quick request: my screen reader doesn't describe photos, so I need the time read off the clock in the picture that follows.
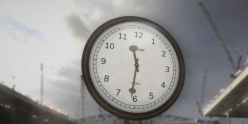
11:31
